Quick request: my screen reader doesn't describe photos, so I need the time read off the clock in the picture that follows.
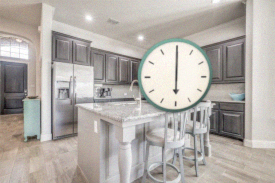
6:00
